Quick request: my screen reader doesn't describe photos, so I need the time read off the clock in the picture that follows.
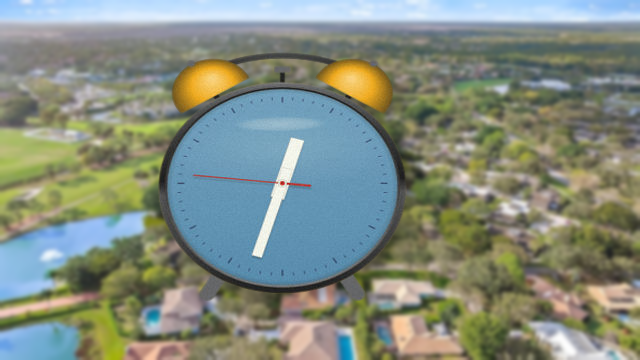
12:32:46
